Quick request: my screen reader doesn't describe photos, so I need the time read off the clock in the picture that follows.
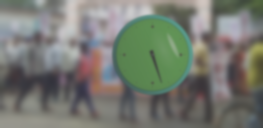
5:27
